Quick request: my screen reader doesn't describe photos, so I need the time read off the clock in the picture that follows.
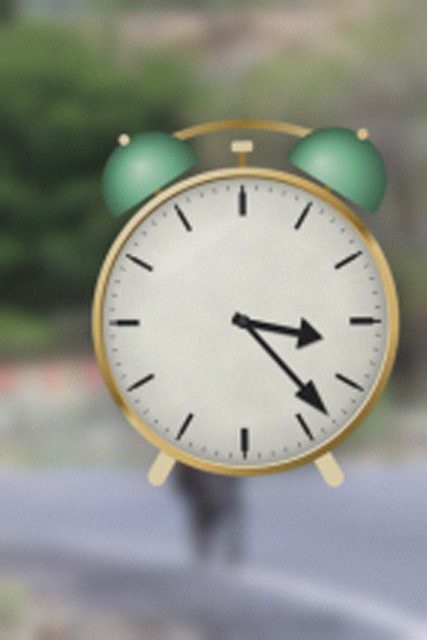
3:23
